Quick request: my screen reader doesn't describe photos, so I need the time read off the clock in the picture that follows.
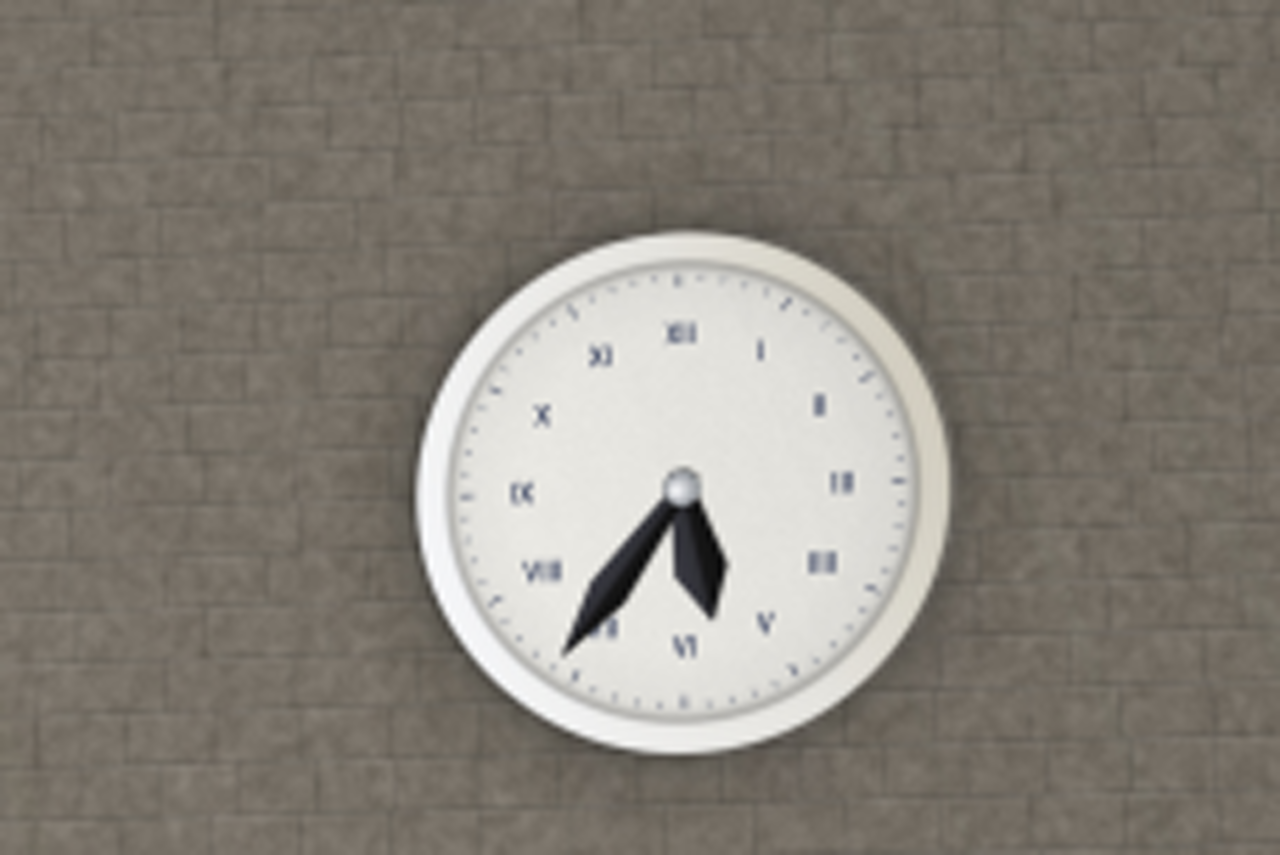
5:36
